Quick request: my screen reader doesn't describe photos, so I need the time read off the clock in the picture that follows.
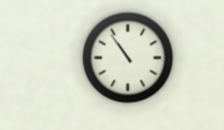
10:54
